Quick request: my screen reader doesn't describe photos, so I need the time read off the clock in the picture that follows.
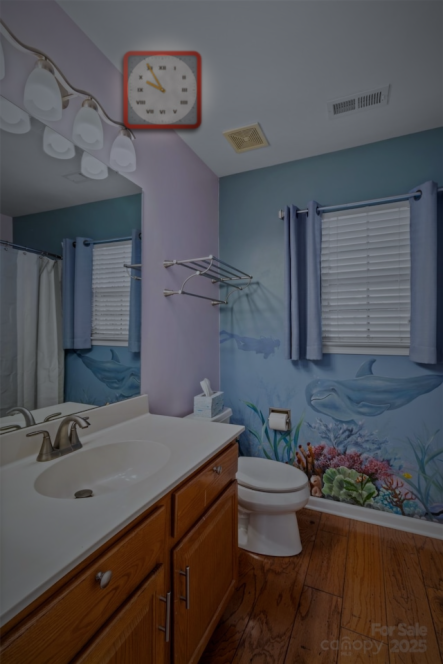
9:55
